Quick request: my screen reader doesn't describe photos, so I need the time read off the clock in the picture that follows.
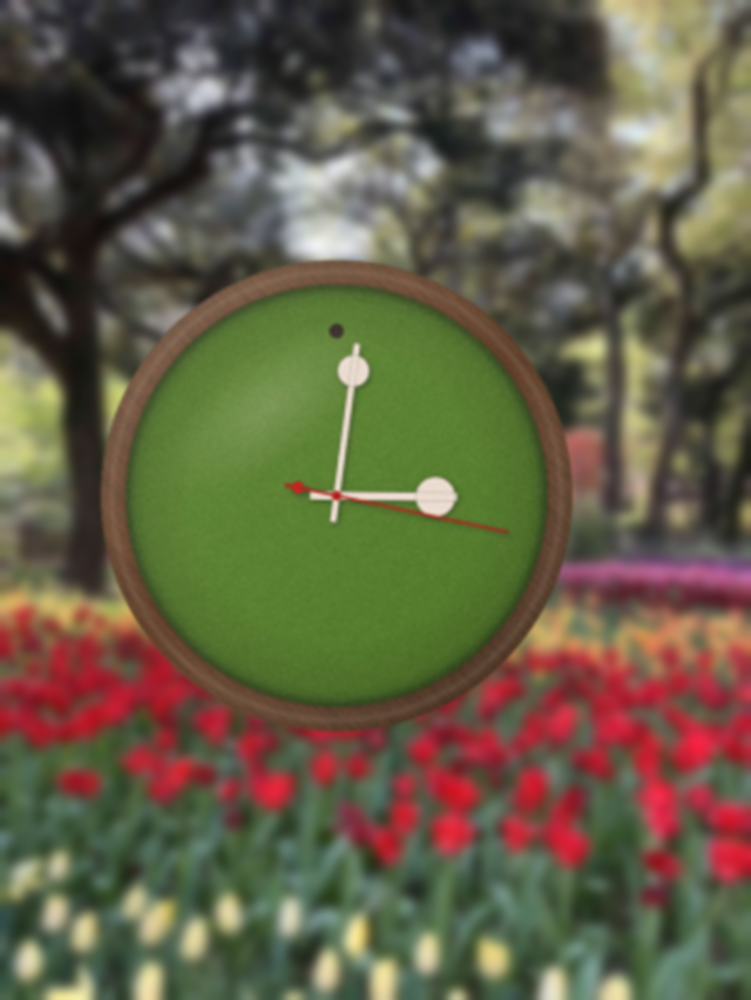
3:01:17
